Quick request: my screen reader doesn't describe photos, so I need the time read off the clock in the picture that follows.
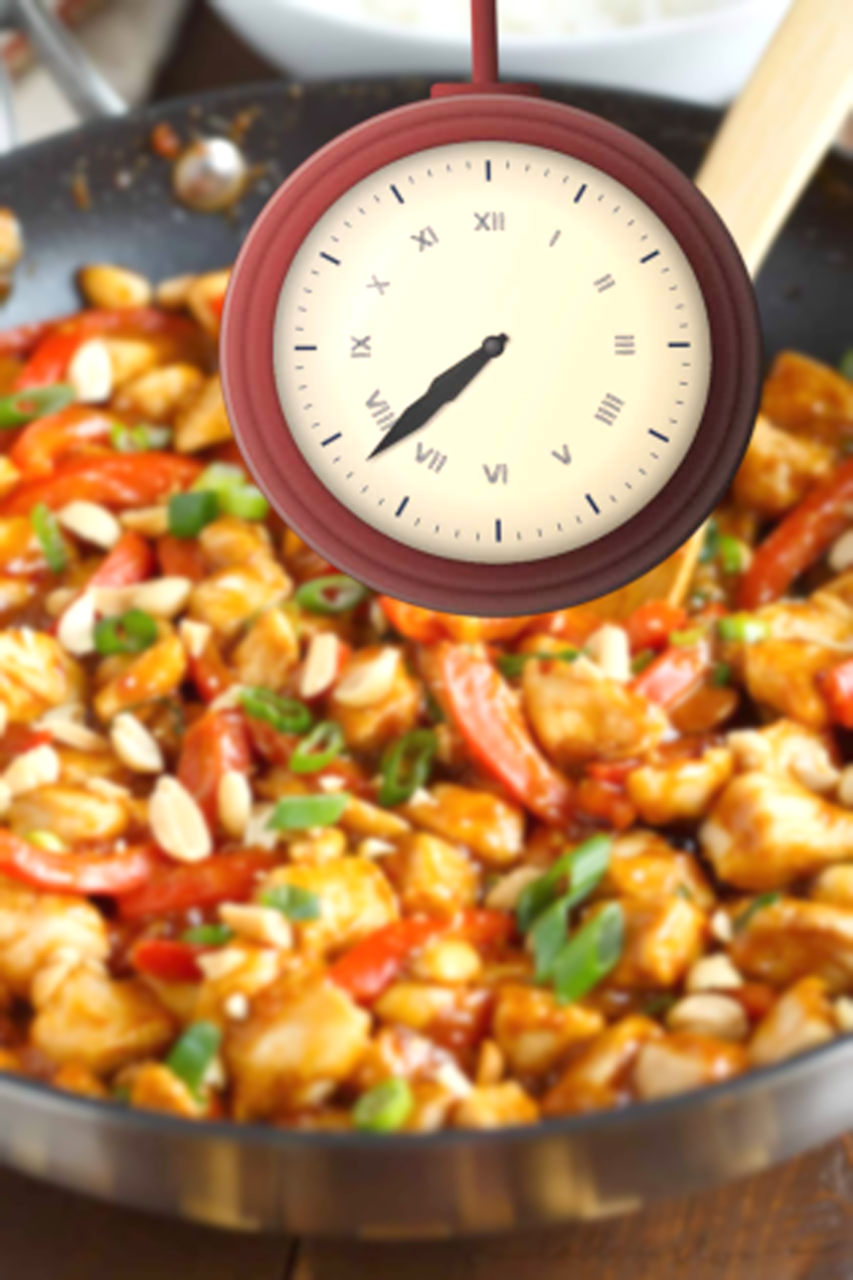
7:38
